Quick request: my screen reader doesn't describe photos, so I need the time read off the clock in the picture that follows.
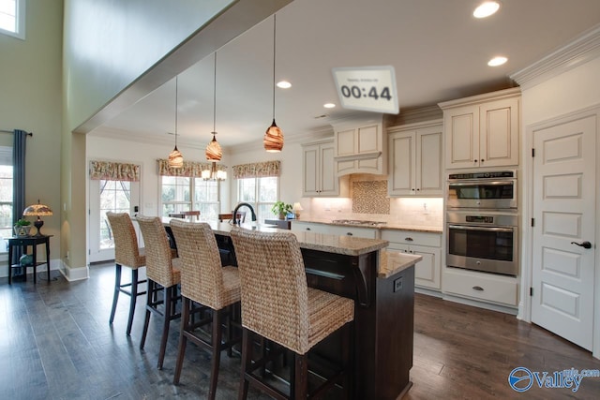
0:44
